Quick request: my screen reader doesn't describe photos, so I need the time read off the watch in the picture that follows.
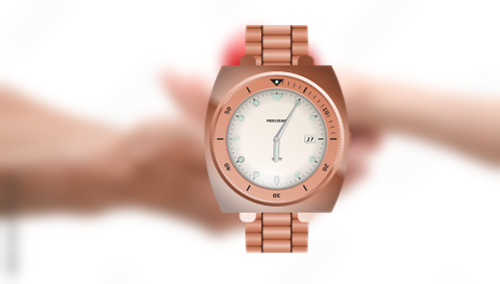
6:05
